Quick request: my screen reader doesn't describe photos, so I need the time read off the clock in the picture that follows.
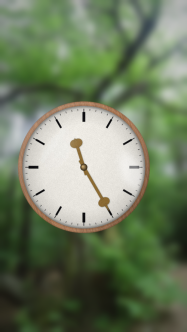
11:25
